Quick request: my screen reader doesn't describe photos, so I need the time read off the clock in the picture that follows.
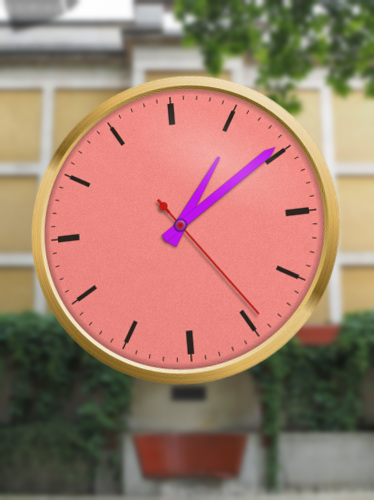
1:09:24
